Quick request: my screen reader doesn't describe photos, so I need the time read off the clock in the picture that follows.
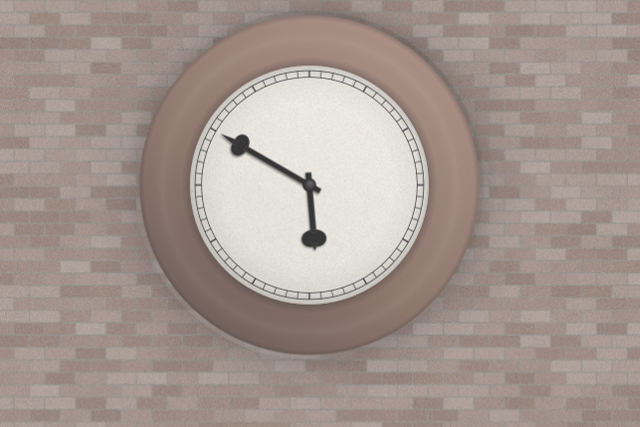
5:50
